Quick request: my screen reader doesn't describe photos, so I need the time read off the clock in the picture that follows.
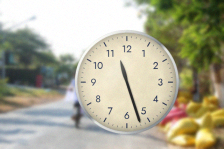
11:27
